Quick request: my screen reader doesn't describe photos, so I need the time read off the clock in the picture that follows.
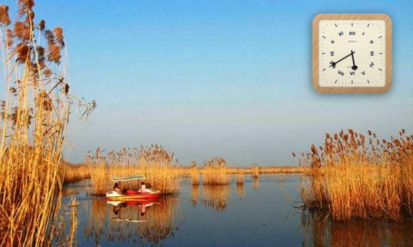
5:40
